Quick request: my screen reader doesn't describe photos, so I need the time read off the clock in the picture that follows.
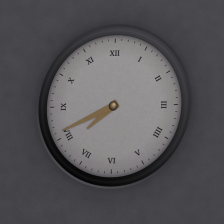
7:41
